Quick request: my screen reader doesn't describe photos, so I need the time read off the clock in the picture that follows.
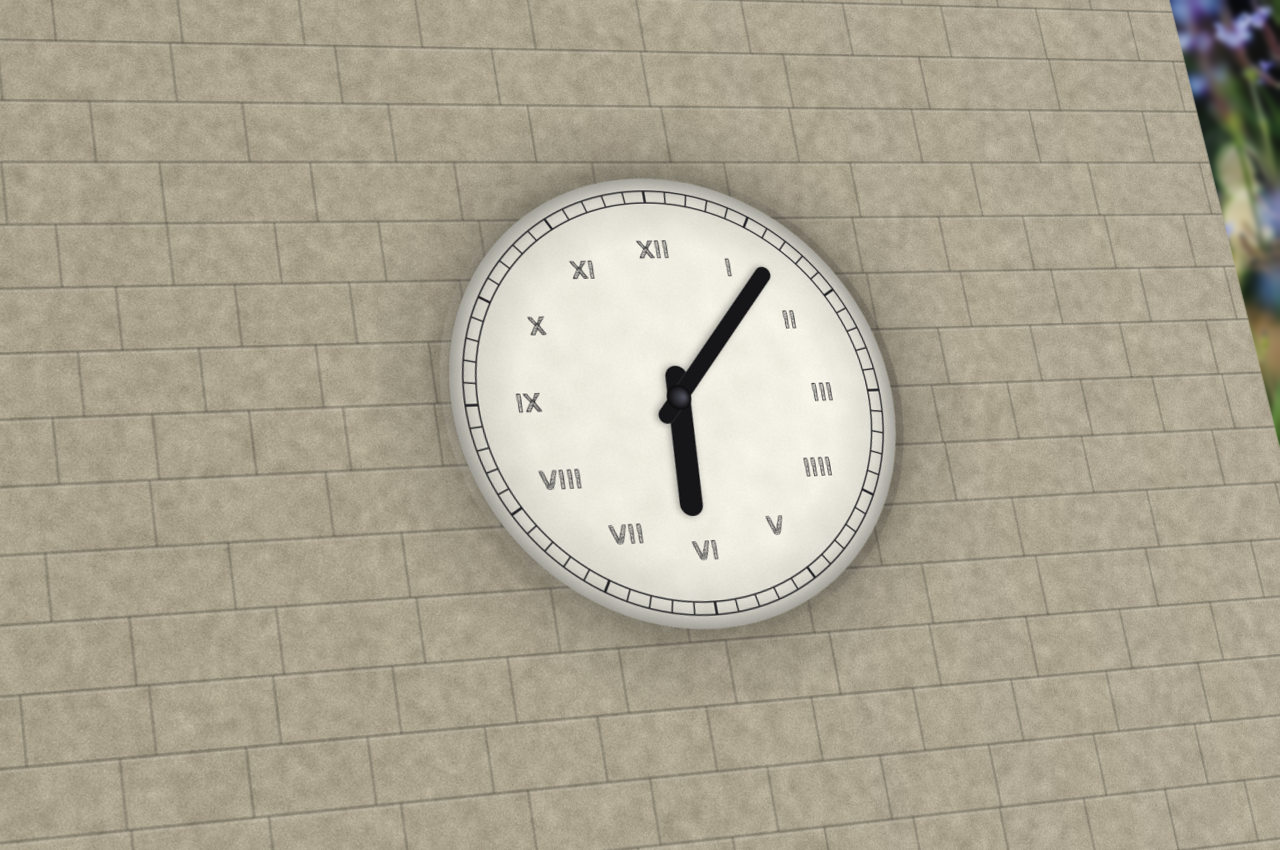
6:07
